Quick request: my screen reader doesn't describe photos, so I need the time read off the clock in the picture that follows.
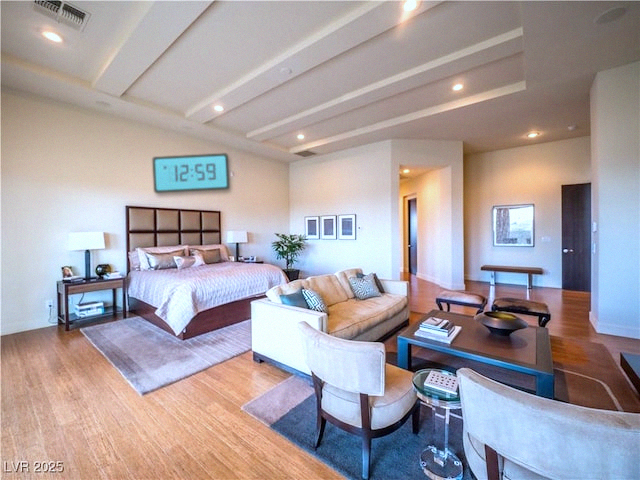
12:59
